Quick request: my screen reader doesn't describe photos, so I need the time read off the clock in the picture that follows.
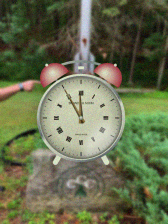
11:55
